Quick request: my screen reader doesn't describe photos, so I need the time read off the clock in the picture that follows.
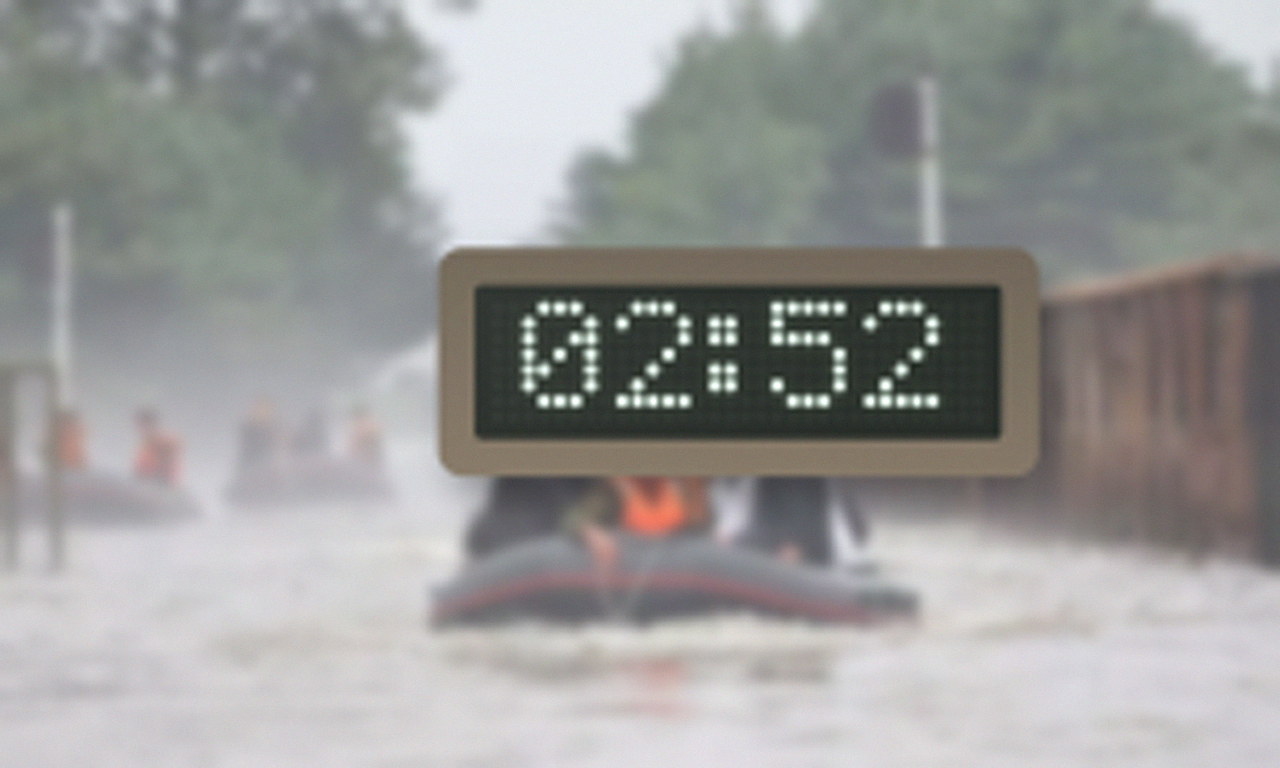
2:52
